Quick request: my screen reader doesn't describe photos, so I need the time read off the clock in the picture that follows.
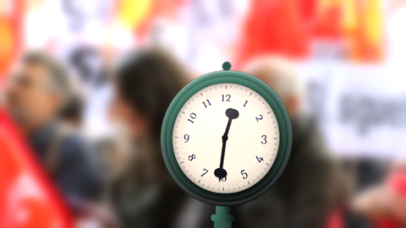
12:31
